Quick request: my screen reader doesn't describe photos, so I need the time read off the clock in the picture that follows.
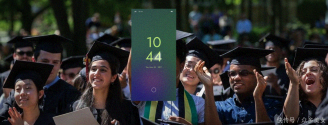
10:44
